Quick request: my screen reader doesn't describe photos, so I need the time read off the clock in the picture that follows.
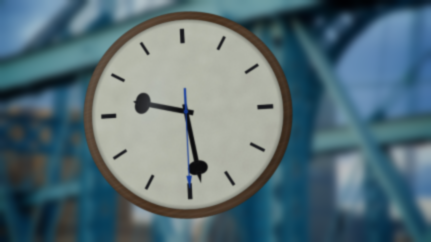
9:28:30
